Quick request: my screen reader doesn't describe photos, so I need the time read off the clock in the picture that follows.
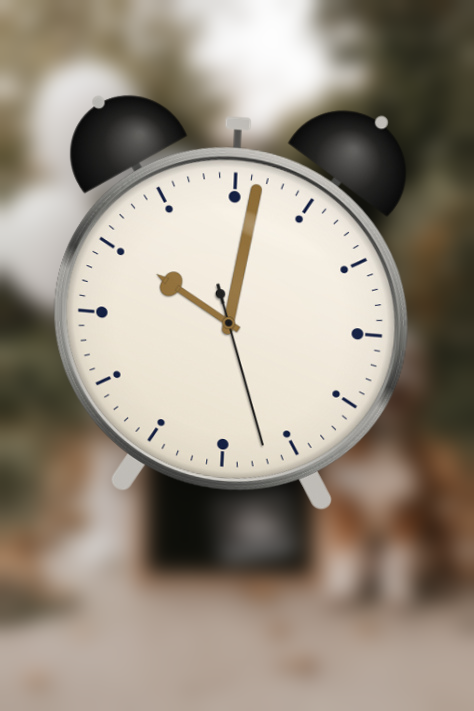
10:01:27
